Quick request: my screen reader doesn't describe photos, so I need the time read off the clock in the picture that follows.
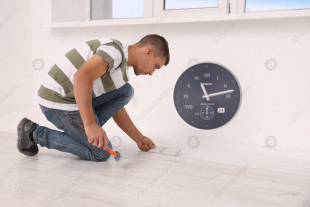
11:13
